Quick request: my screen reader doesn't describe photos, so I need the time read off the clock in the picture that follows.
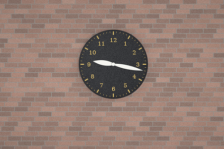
9:17
